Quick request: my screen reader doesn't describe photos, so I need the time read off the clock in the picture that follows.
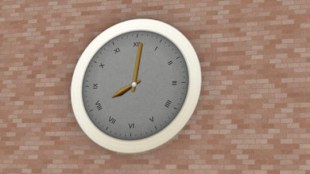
8:01
